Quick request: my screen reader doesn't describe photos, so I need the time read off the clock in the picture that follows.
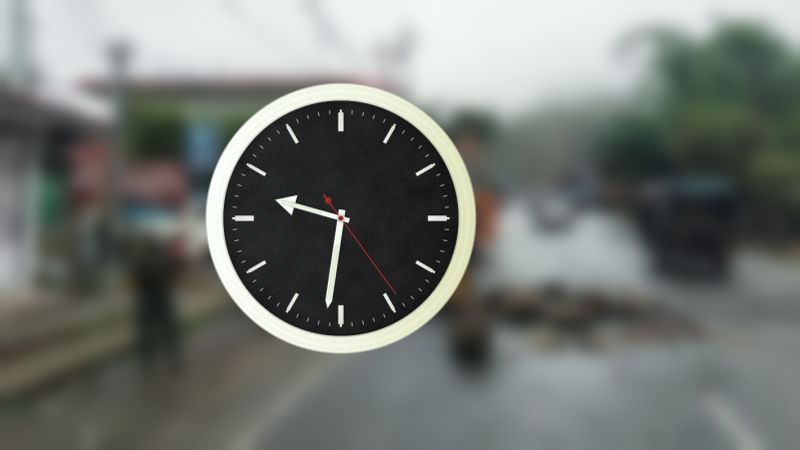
9:31:24
